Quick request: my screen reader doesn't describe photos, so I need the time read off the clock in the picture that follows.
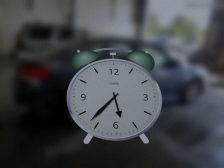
5:37
